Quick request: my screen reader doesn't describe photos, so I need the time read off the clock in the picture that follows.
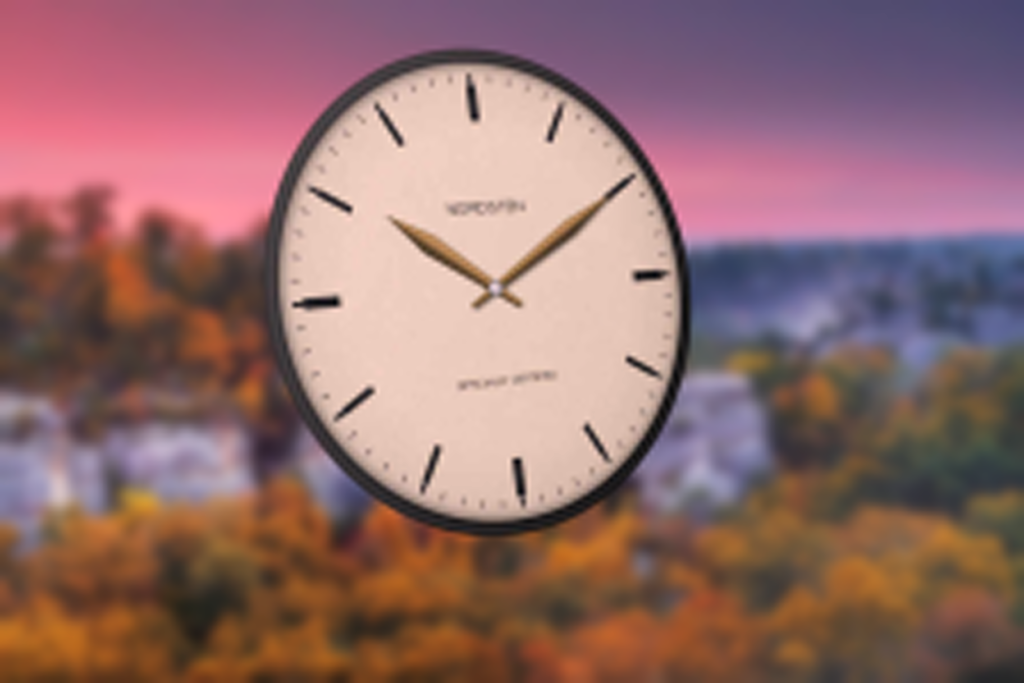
10:10
